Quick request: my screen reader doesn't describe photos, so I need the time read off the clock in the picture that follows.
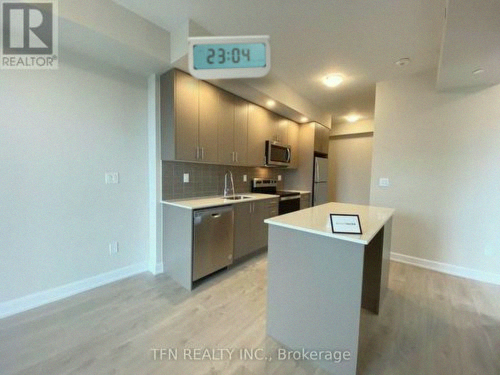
23:04
